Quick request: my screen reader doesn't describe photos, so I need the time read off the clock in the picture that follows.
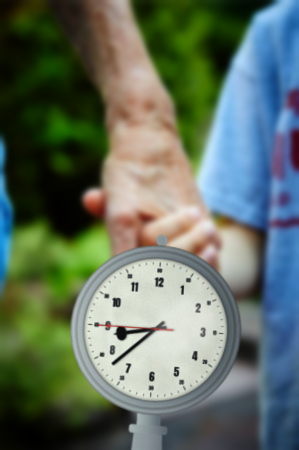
8:37:45
